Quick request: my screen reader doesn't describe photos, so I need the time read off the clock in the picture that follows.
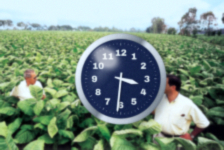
3:31
